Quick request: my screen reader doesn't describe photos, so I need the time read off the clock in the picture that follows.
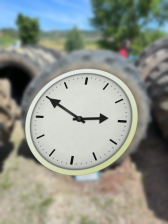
2:50
